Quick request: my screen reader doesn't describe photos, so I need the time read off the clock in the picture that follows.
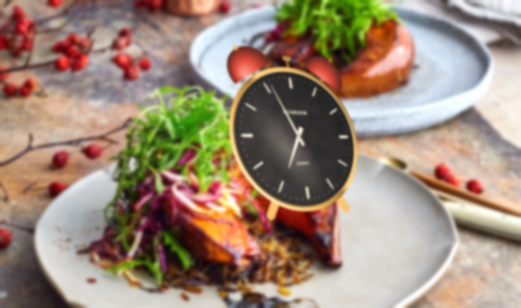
6:56
